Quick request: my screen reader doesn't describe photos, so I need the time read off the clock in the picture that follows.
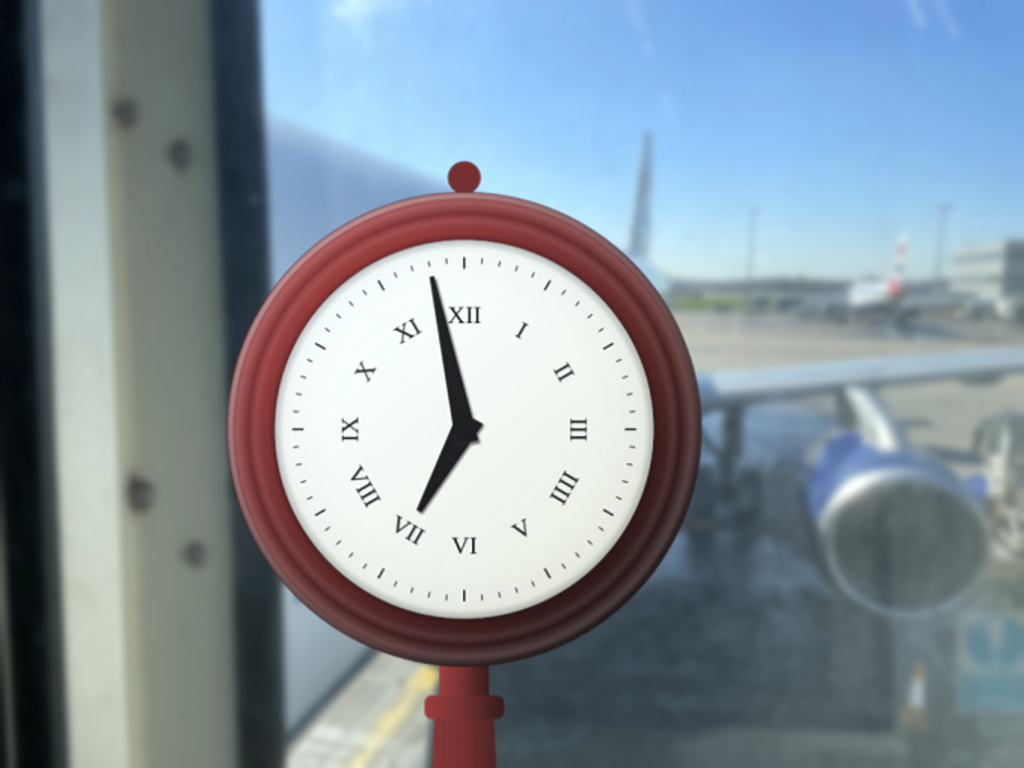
6:58
